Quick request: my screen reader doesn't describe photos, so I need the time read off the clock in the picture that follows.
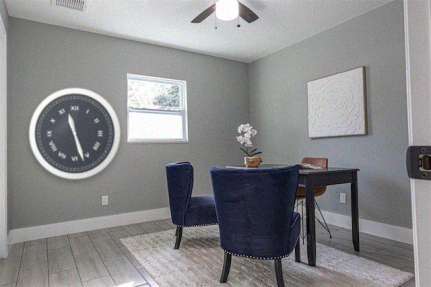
11:27
